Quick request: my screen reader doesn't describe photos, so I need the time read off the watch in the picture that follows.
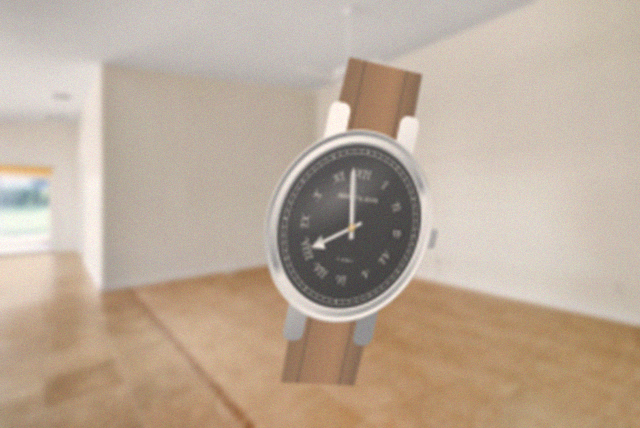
7:58
